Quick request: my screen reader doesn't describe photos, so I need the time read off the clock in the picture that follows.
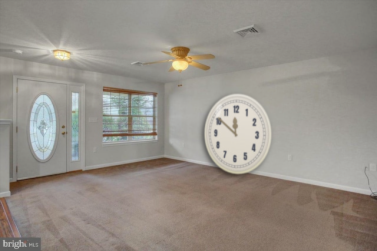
11:51
